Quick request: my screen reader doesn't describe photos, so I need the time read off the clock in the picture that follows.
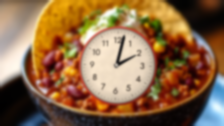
2:02
